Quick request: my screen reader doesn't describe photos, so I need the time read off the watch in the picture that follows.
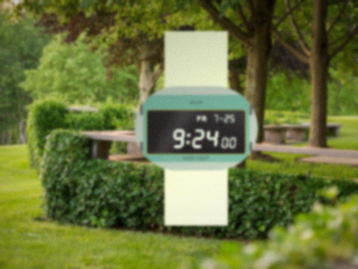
9:24
